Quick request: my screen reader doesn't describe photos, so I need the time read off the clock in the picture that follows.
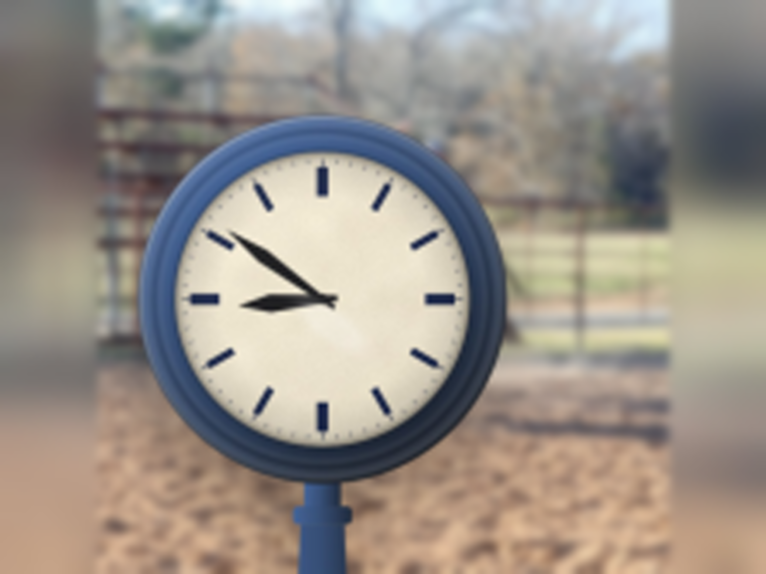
8:51
